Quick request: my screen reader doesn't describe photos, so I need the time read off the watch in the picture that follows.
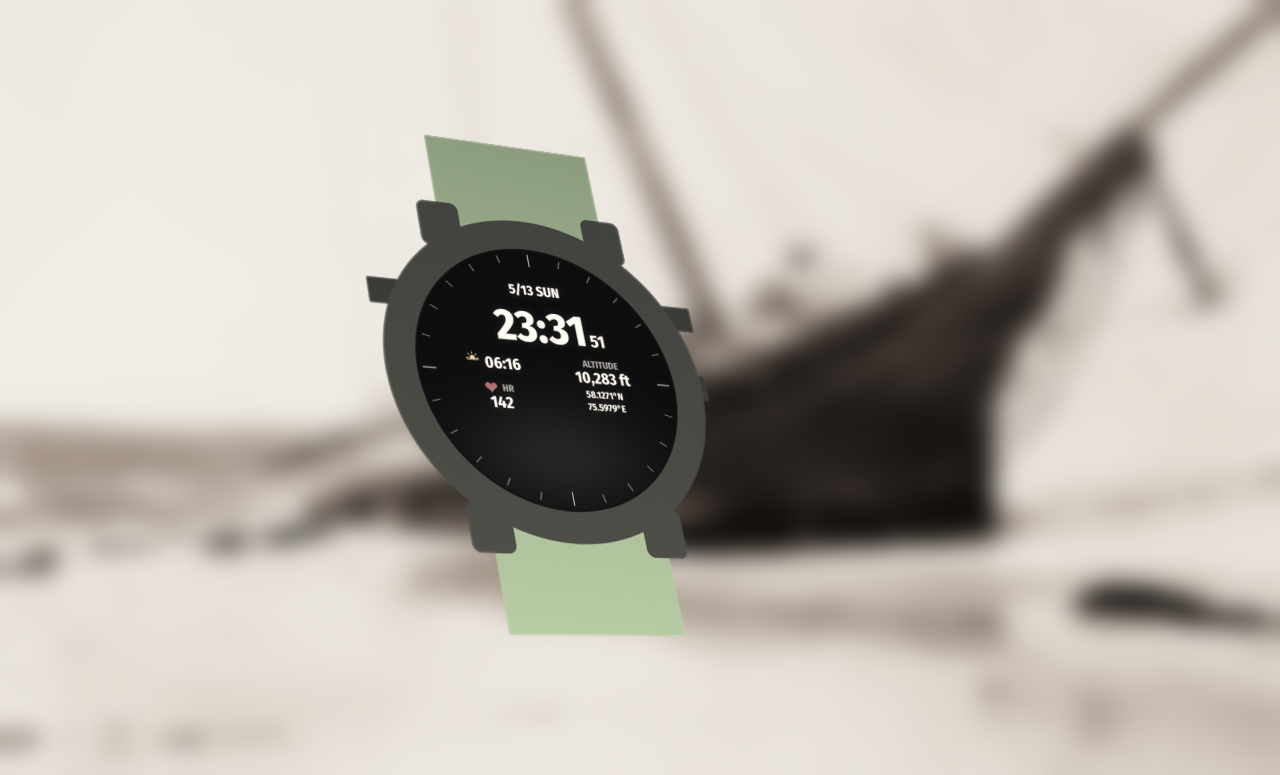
23:31:51
